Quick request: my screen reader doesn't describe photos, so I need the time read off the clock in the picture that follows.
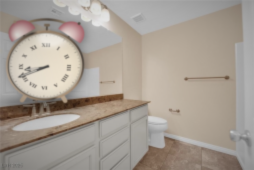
8:41
